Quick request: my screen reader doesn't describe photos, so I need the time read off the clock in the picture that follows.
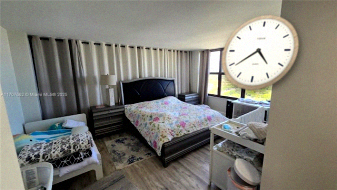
4:39
